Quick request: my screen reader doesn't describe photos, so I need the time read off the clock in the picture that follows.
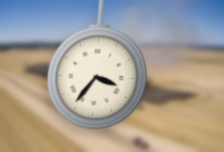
3:36
